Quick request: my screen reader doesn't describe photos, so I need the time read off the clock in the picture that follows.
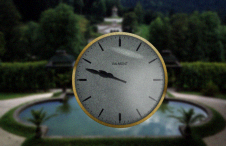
9:48
